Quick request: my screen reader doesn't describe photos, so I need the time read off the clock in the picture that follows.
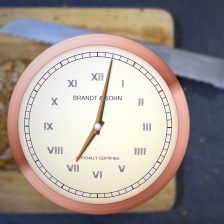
7:02
